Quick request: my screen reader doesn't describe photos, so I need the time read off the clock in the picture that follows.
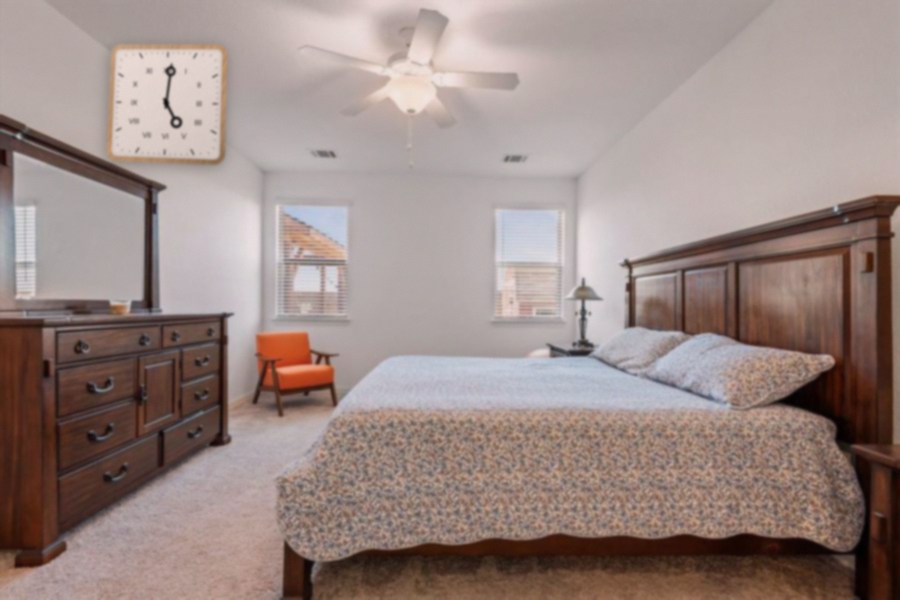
5:01
